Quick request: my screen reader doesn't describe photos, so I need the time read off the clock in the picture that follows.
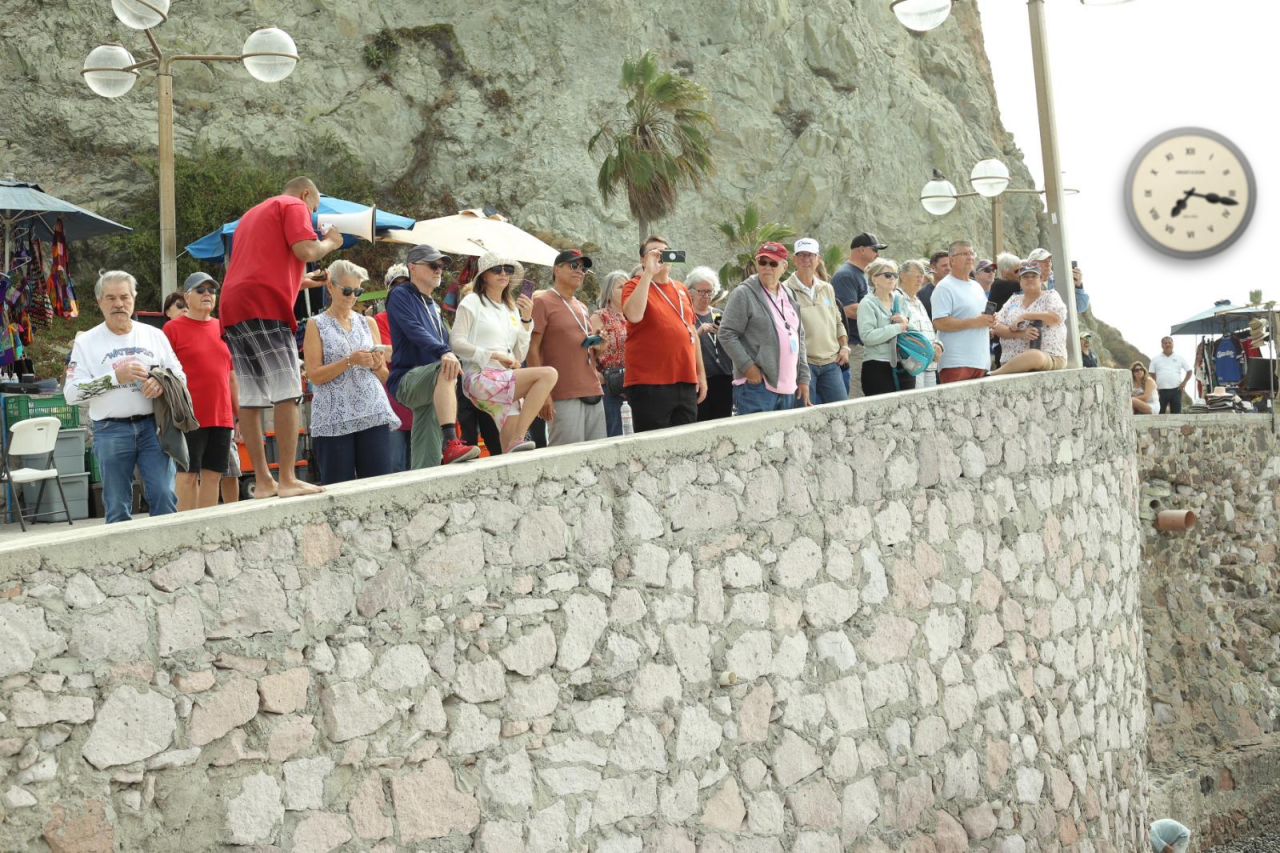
7:17
